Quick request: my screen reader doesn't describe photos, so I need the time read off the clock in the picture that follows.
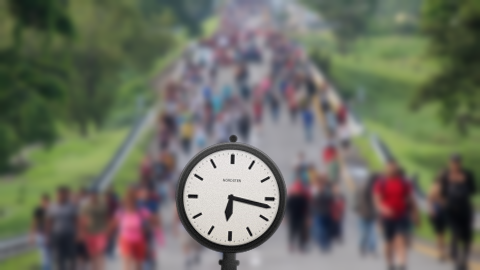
6:17
